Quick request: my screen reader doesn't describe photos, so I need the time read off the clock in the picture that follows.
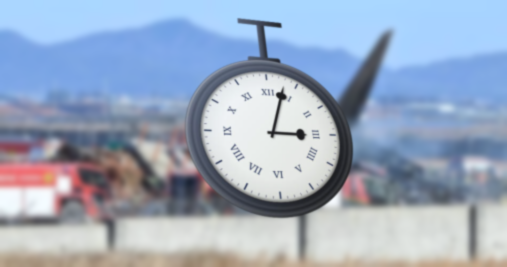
3:03
